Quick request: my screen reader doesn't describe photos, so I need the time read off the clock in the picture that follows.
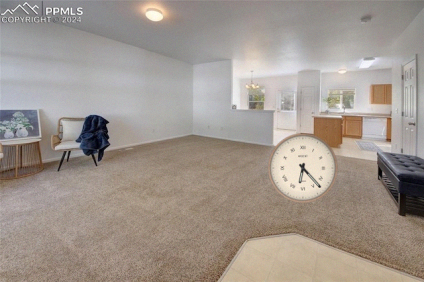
6:23
